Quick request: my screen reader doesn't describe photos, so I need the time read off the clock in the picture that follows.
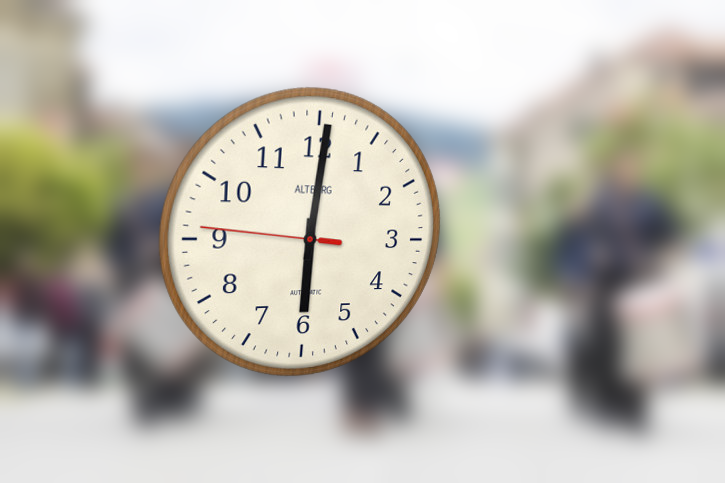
6:00:46
